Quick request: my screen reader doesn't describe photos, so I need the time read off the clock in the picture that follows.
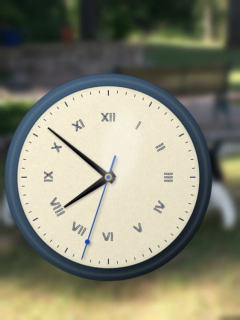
7:51:33
